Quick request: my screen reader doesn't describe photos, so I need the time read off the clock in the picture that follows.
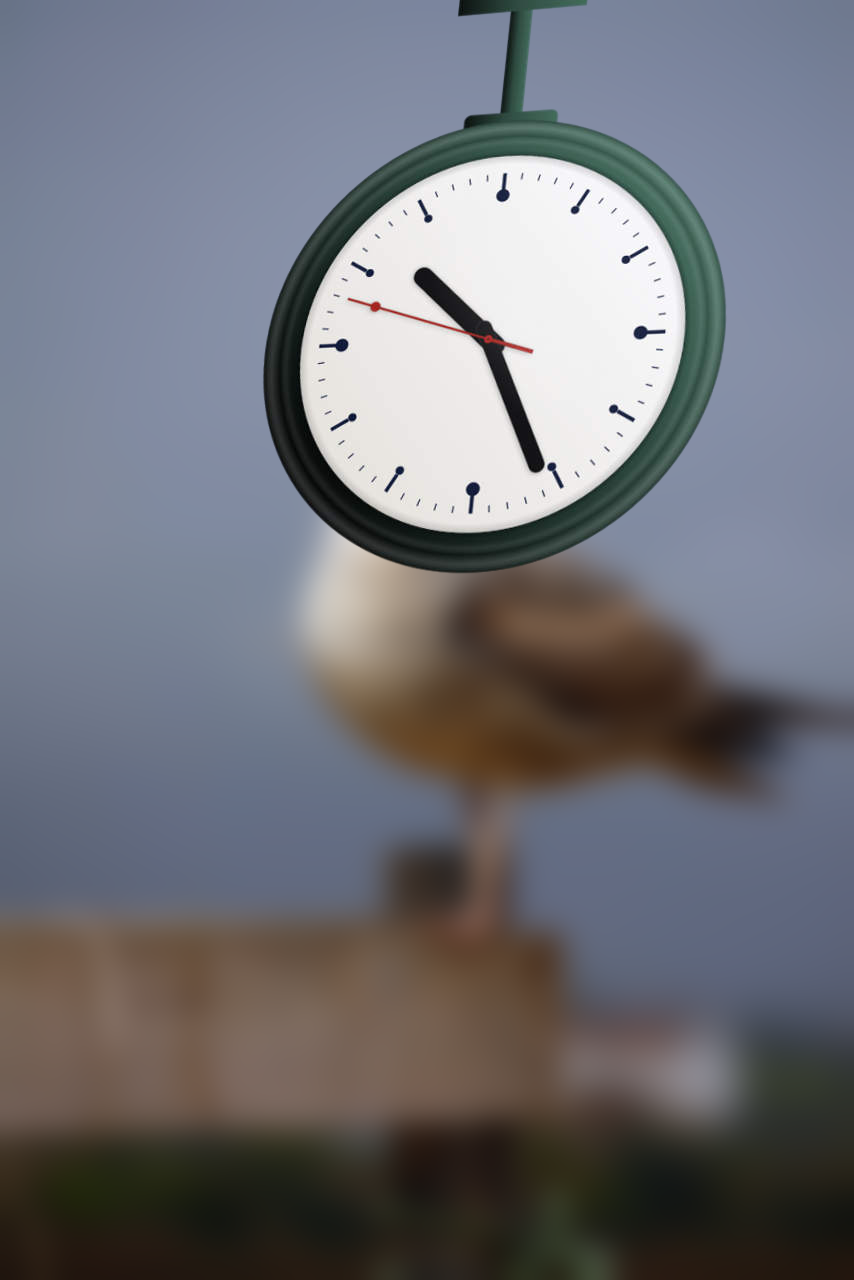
10:25:48
